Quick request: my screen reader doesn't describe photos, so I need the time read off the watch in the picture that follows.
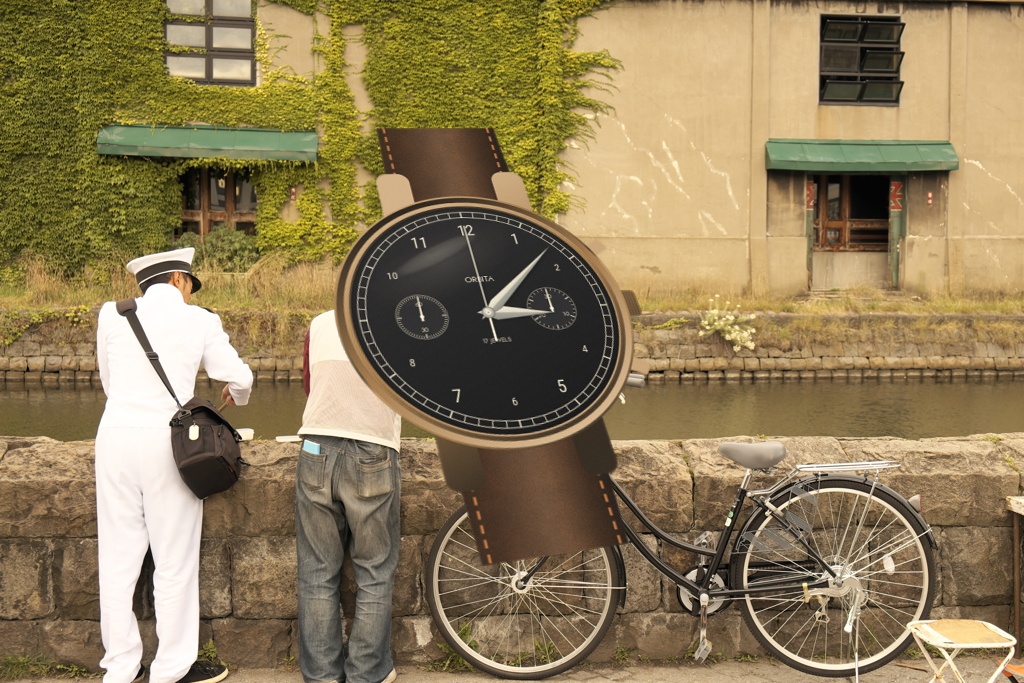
3:08
